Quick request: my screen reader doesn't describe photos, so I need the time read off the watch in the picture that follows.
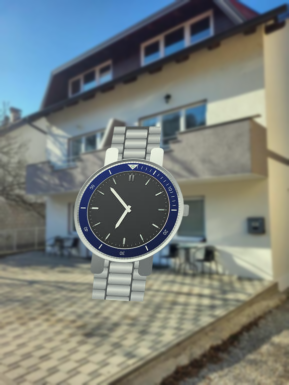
6:53
